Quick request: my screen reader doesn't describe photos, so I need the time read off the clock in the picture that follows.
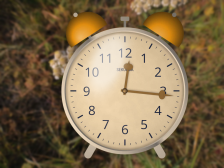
12:16
